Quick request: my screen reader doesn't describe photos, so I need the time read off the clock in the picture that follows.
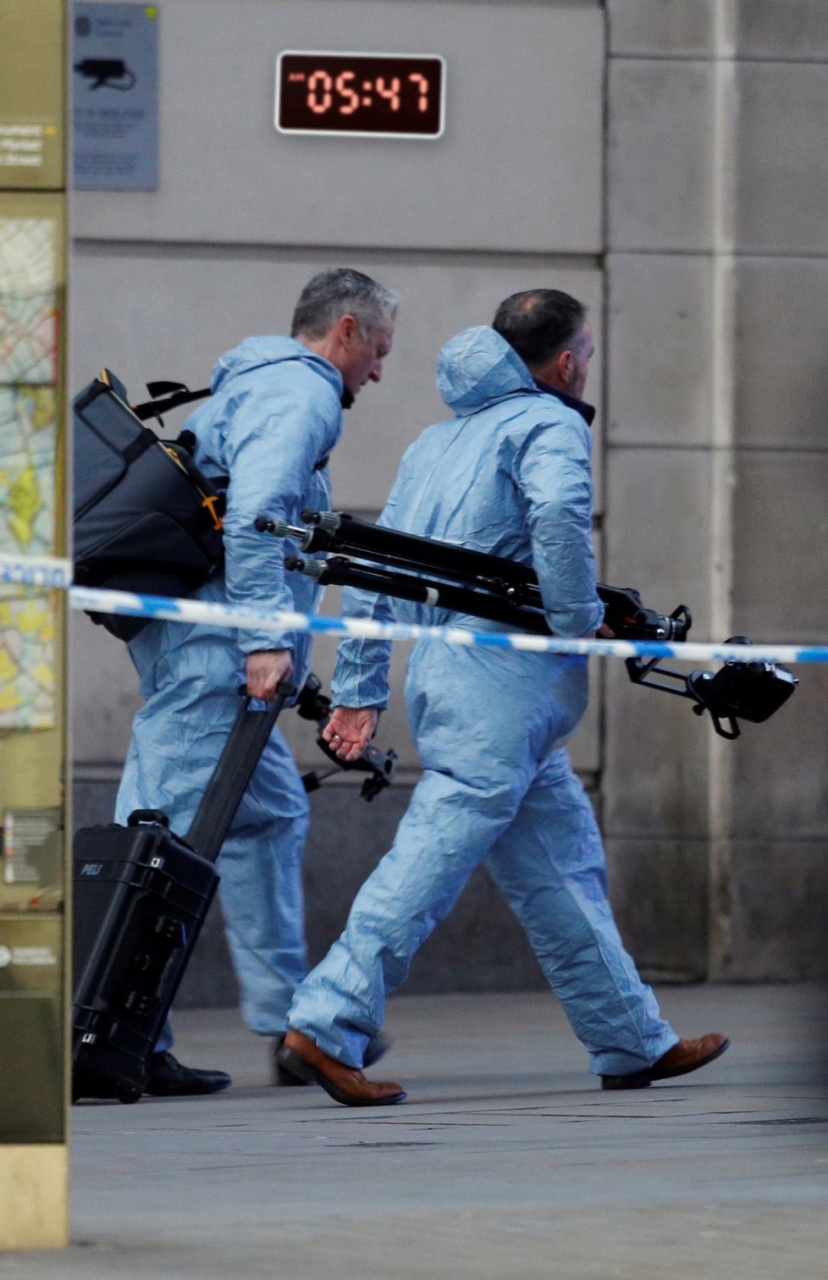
5:47
